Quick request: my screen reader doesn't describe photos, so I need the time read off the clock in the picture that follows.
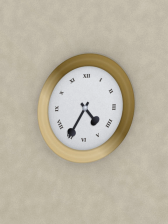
4:35
